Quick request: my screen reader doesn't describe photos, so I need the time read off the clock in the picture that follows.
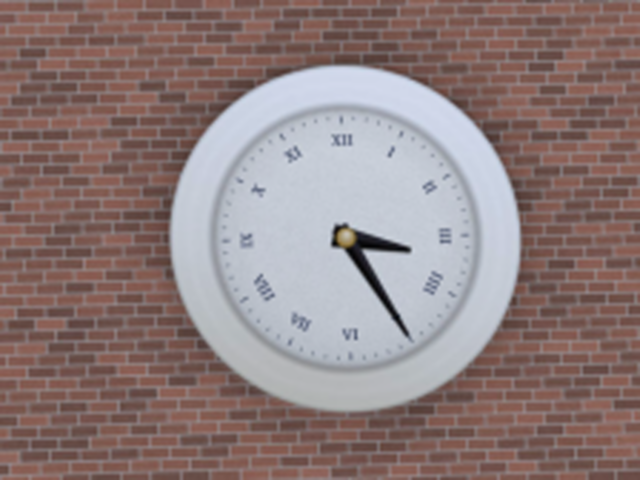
3:25
